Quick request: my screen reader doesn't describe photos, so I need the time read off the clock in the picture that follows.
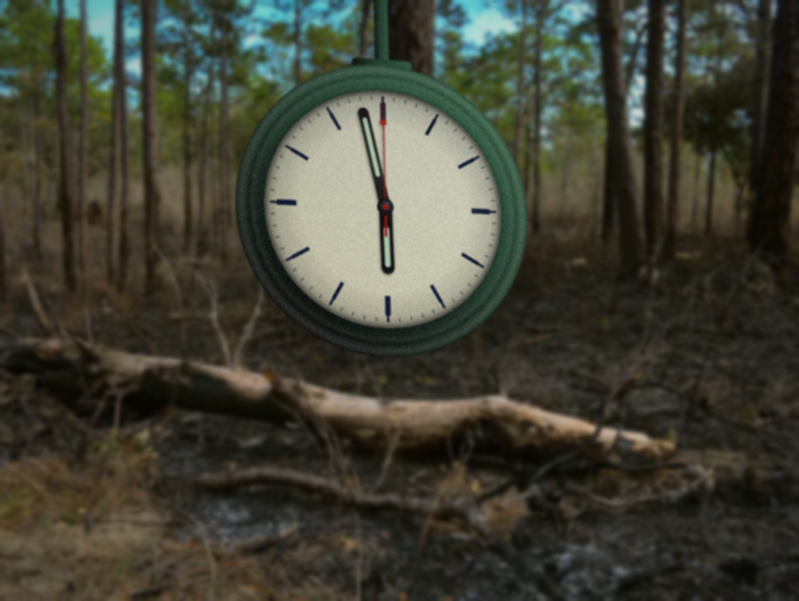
5:58:00
